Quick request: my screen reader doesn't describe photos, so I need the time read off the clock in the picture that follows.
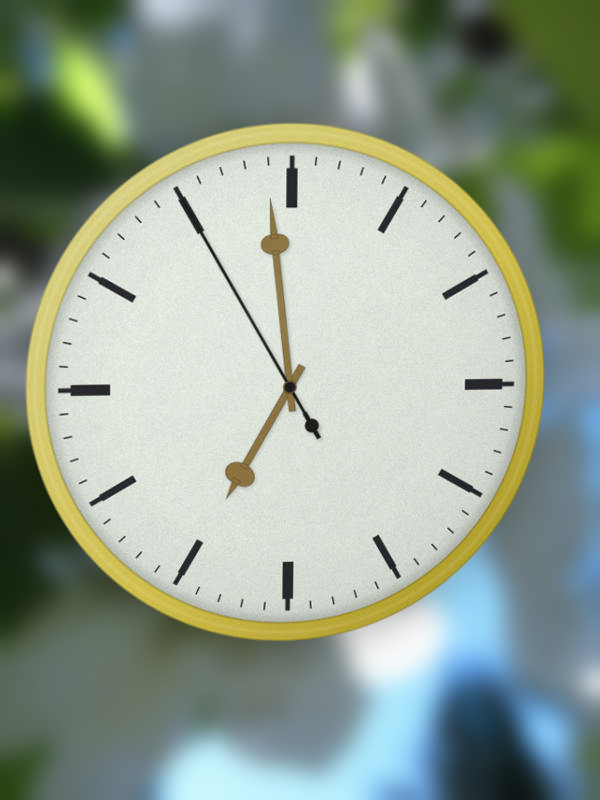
6:58:55
